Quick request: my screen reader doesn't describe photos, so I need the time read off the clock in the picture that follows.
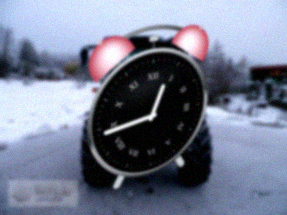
12:44
